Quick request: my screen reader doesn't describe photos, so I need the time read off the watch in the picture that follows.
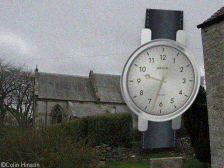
9:33
